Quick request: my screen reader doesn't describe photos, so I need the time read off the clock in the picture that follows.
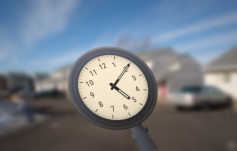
5:10
